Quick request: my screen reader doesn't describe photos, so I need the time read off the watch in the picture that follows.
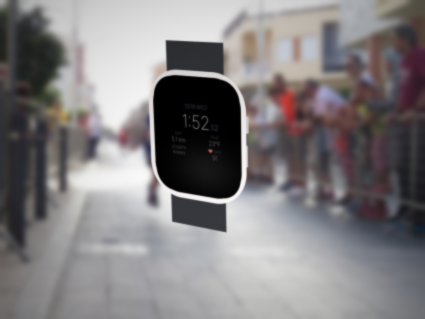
1:52
